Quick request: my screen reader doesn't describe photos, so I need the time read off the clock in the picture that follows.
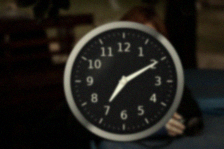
7:10
